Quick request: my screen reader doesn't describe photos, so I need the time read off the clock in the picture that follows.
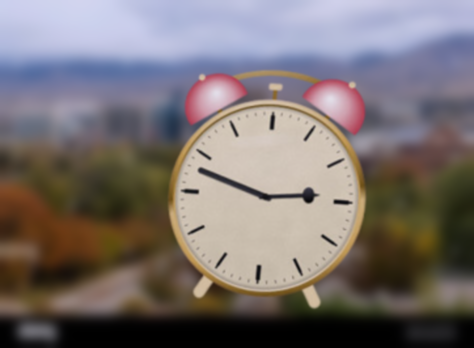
2:48
